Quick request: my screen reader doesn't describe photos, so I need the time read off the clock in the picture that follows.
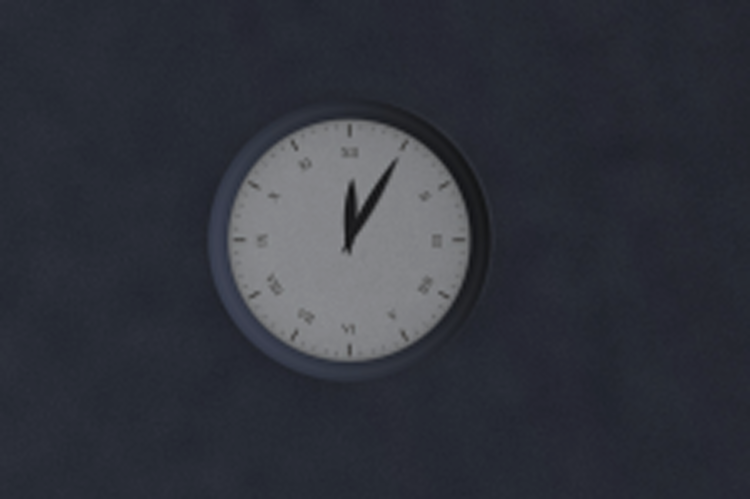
12:05
